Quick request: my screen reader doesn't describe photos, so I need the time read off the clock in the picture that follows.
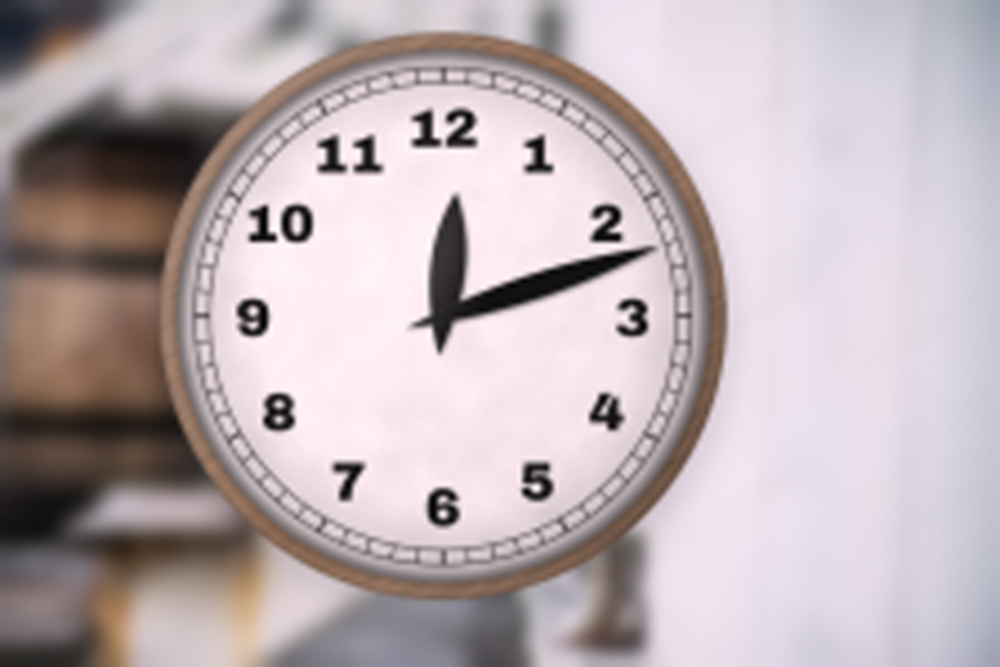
12:12
